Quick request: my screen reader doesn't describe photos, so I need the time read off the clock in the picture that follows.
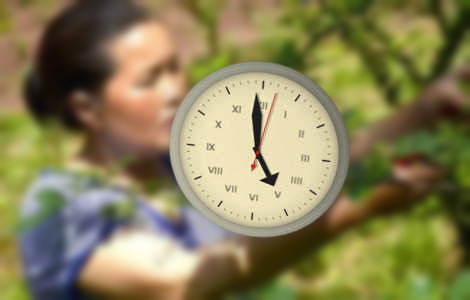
4:59:02
